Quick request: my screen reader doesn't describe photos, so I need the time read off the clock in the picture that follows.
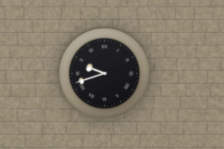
9:42
